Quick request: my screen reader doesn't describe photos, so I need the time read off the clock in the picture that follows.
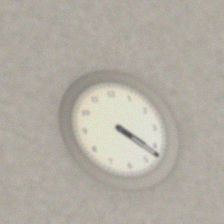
4:22
